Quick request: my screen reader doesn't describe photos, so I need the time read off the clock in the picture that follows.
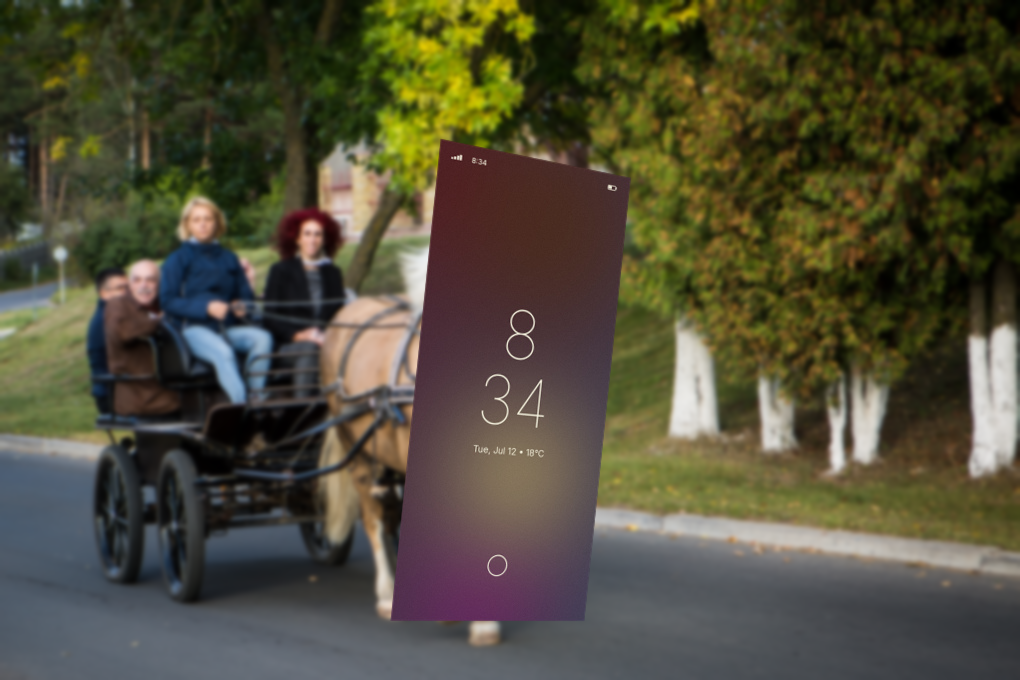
8:34
